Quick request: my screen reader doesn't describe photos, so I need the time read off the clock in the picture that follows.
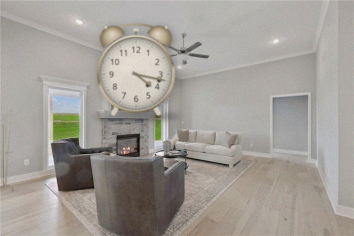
4:17
